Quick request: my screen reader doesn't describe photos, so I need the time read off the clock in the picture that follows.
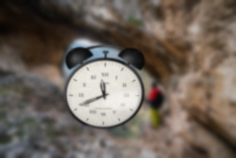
11:41
